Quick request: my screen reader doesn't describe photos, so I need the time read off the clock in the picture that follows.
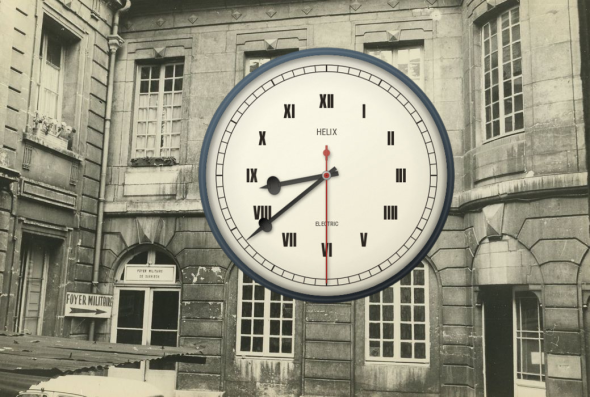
8:38:30
